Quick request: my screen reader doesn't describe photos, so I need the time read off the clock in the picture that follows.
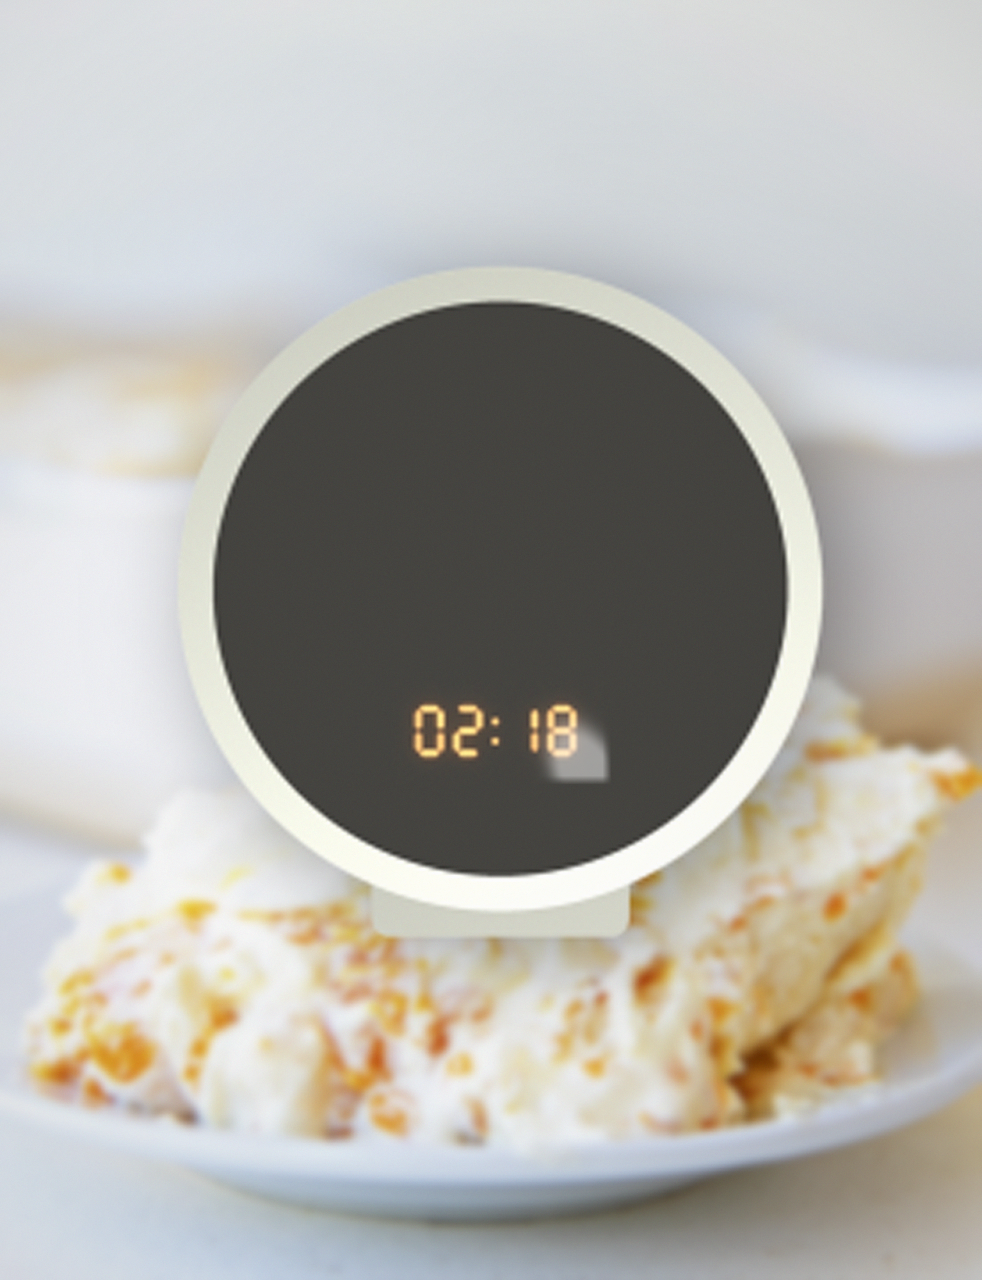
2:18
